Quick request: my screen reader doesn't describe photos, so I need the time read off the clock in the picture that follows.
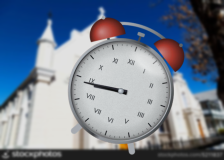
8:44
